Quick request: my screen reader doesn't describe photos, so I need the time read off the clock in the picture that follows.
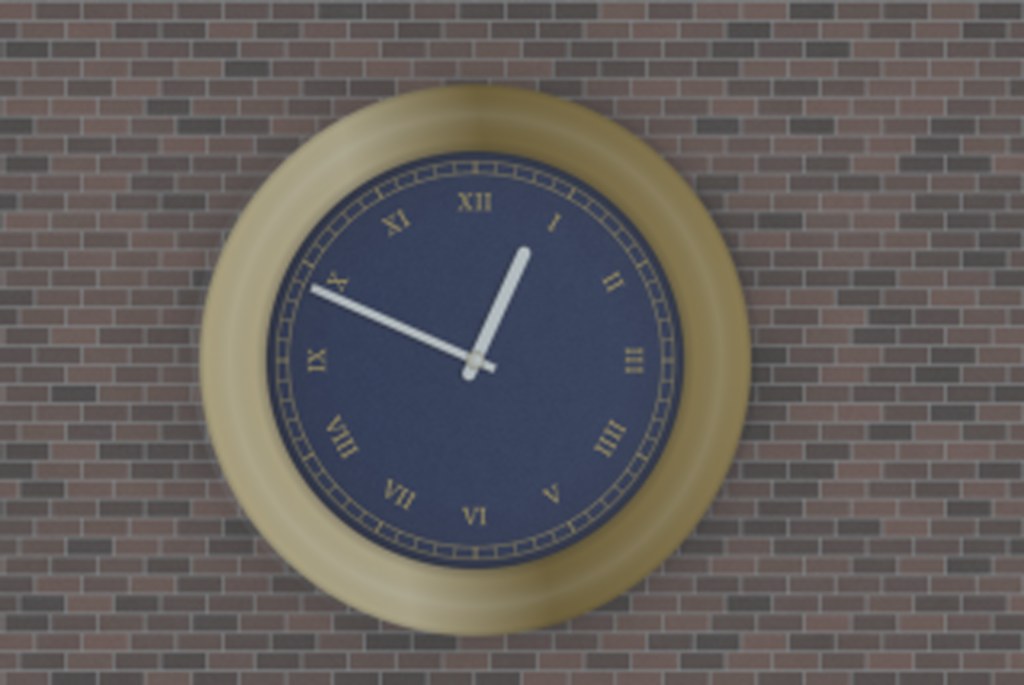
12:49
